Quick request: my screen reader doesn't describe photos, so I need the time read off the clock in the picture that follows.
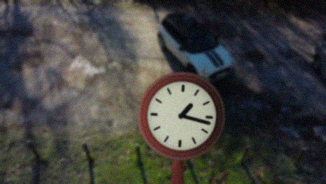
1:17
